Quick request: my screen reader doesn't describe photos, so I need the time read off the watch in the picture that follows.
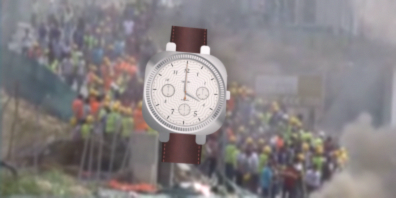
4:00
